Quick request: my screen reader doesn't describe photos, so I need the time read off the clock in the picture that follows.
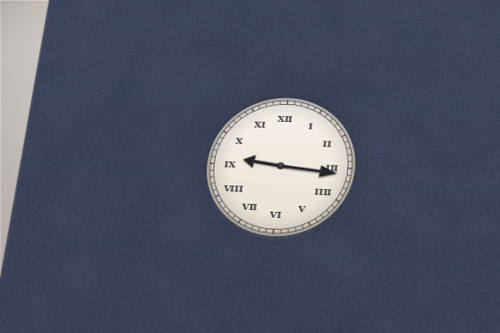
9:16
